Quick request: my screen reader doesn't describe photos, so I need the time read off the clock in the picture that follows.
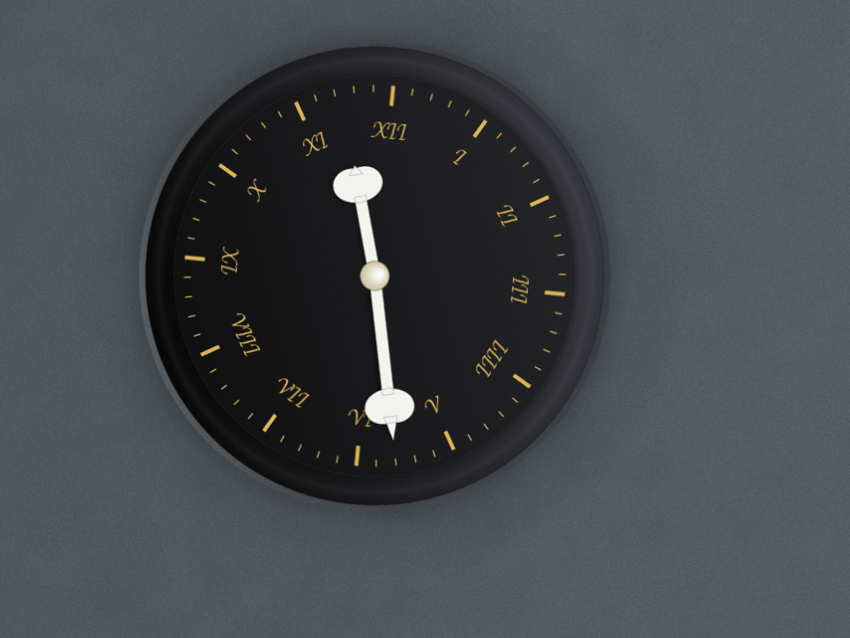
11:28
